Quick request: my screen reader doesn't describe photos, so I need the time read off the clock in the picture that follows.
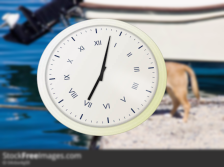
7:03
